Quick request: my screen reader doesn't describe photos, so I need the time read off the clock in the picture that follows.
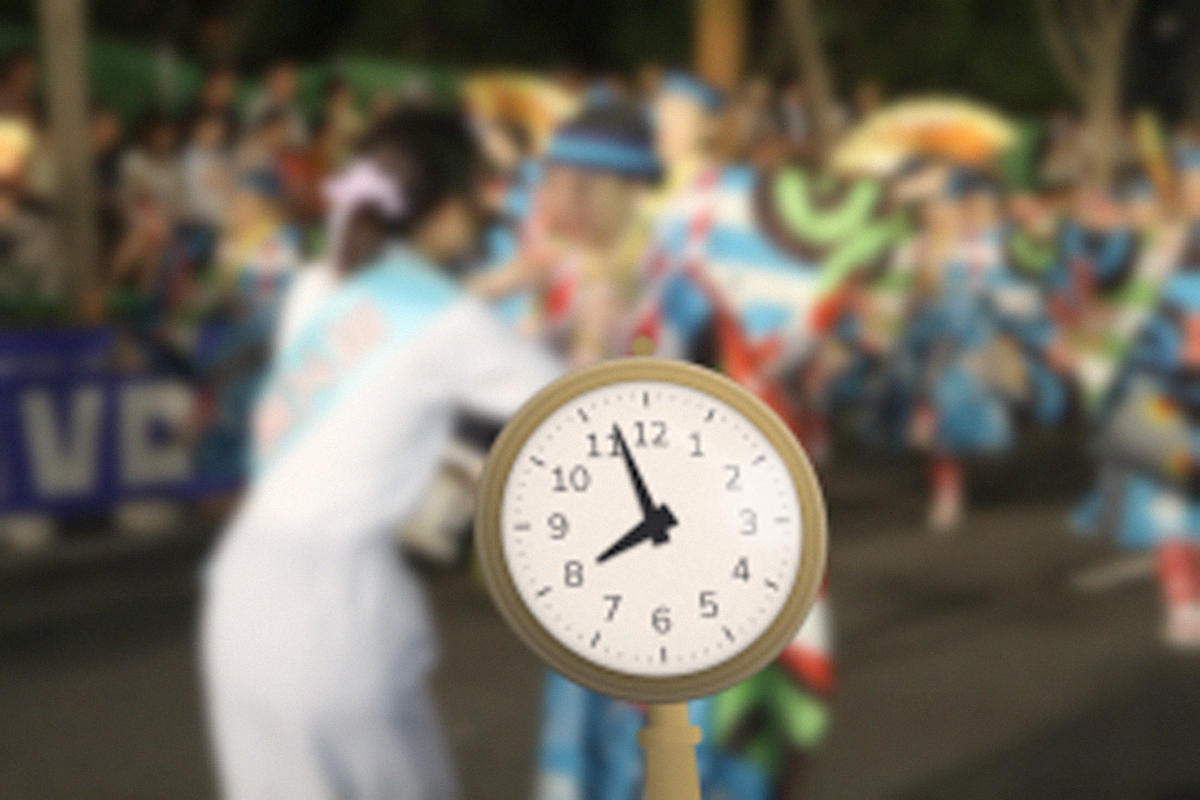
7:57
